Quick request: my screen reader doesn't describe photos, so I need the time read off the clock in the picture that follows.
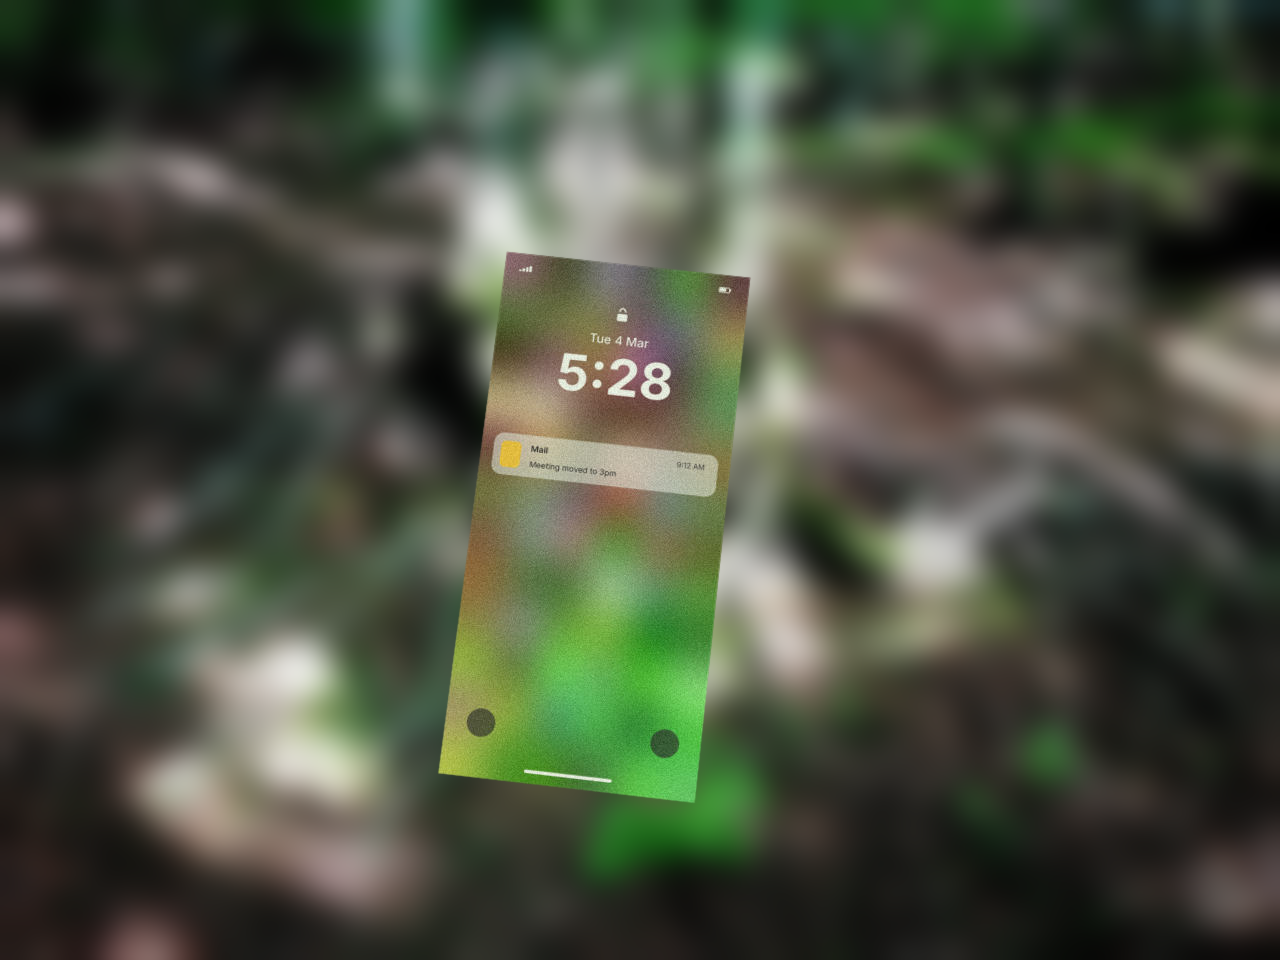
5:28
